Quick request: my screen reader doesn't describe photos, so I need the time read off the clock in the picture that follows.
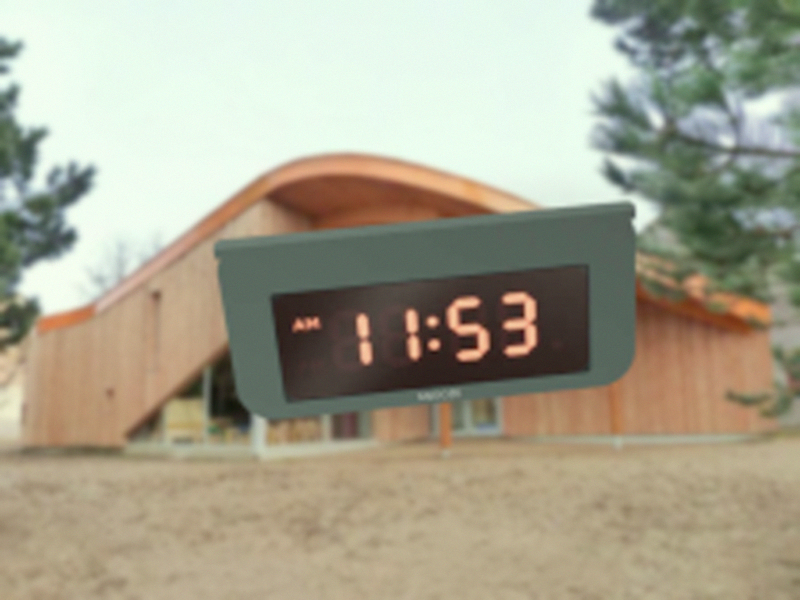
11:53
